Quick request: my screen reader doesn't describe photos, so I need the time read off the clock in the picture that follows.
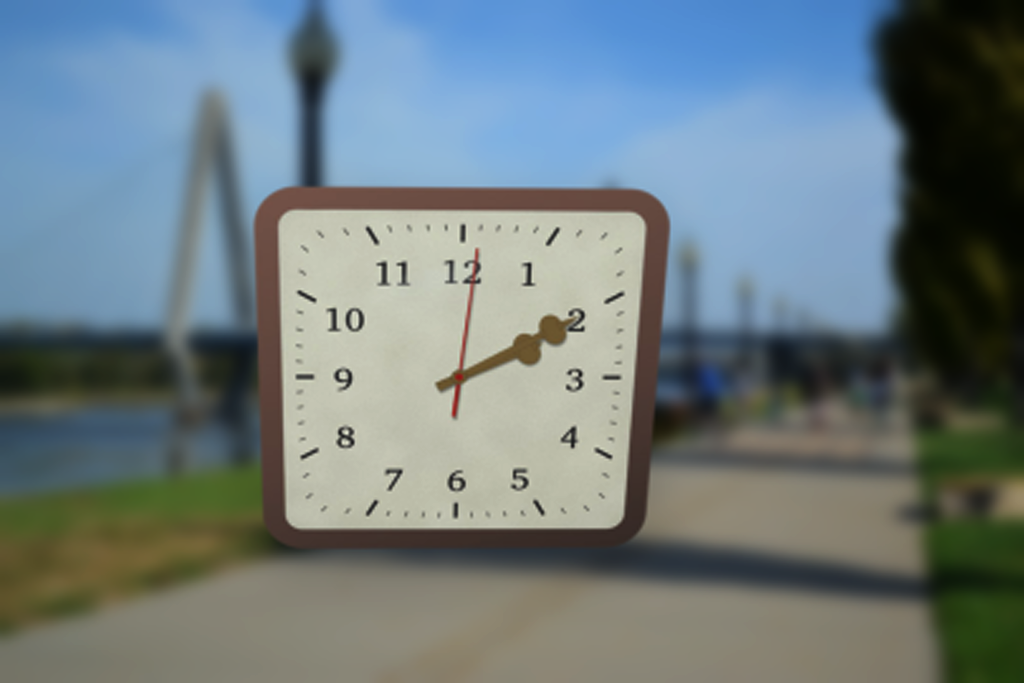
2:10:01
